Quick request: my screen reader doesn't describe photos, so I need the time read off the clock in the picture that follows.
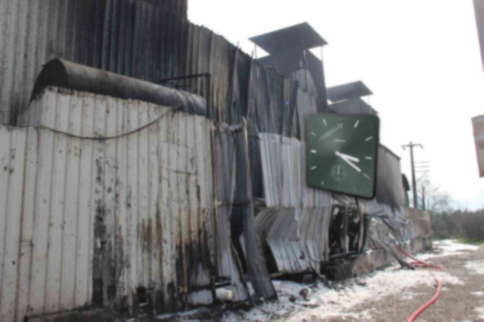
3:20
